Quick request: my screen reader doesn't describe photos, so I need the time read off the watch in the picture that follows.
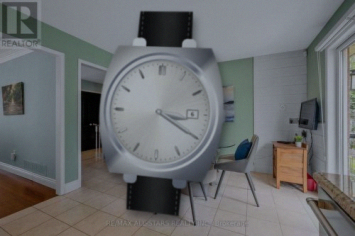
3:20
